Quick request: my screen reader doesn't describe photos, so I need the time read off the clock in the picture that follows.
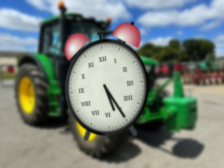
5:25
